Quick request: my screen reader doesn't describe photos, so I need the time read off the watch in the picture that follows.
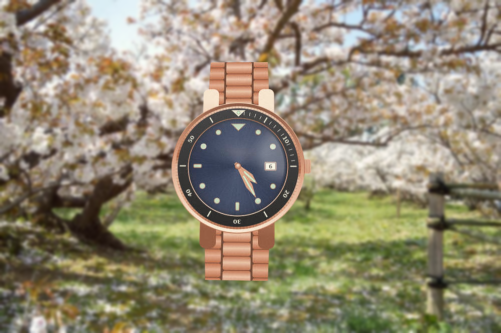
4:25
